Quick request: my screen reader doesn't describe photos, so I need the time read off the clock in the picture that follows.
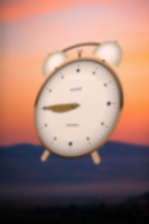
8:45
